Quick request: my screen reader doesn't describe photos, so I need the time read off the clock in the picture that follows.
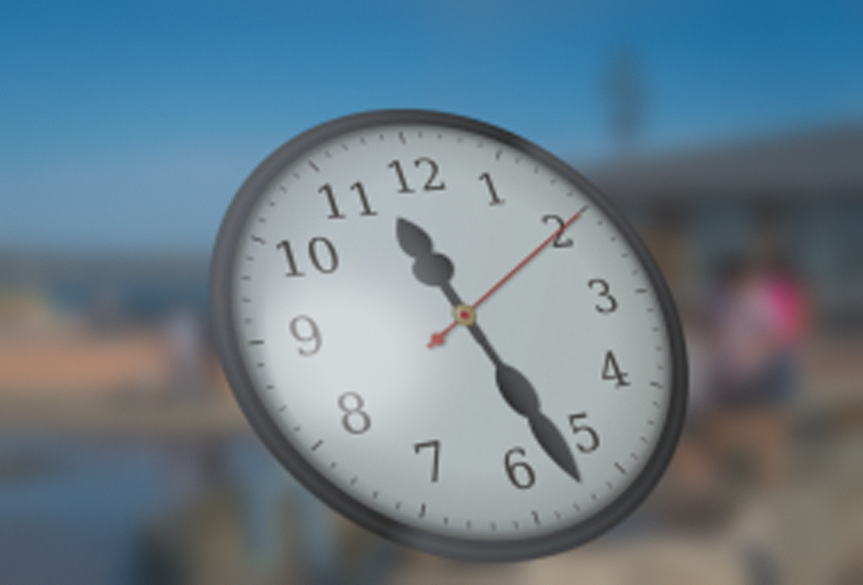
11:27:10
